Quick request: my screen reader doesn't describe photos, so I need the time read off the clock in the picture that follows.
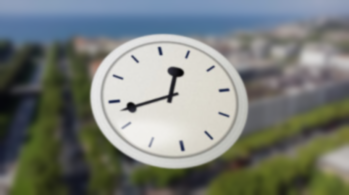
12:43
